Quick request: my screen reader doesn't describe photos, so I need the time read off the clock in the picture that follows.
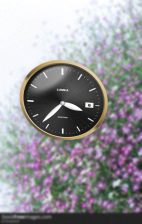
3:37
